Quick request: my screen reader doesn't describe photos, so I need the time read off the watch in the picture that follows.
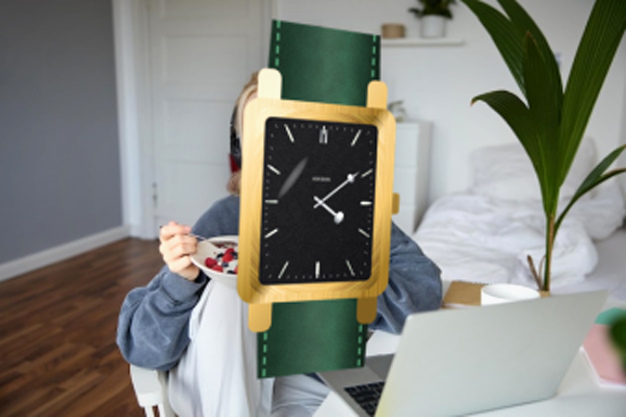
4:09
